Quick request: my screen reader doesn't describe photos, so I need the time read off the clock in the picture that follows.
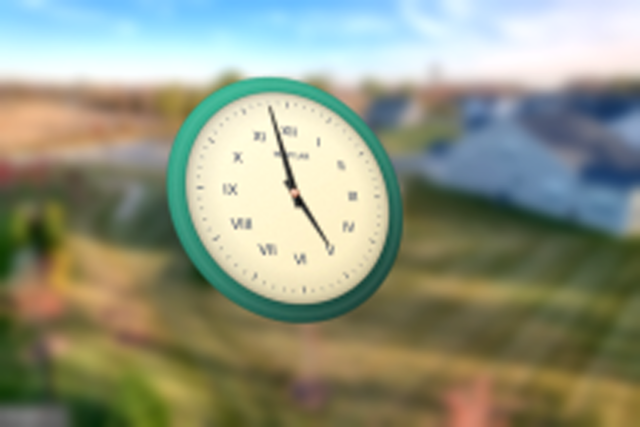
4:58
